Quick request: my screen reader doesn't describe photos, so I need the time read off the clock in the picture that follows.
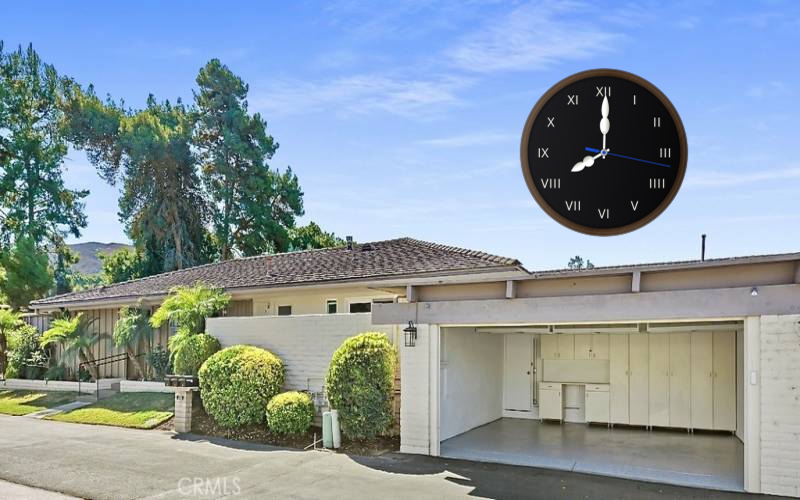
8:00:17
